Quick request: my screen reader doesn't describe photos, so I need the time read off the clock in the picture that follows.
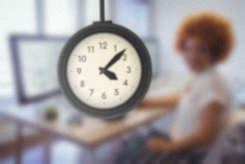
4:08
